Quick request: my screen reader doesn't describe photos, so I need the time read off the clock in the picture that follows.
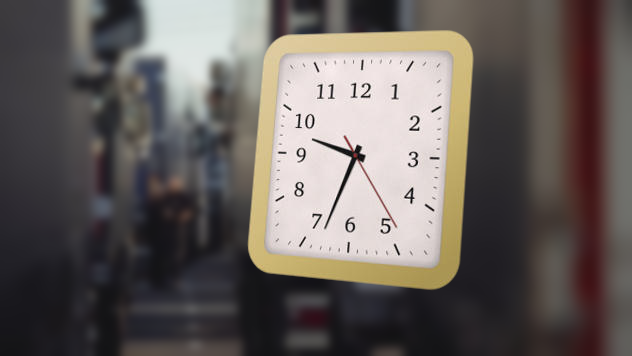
9:33:24
